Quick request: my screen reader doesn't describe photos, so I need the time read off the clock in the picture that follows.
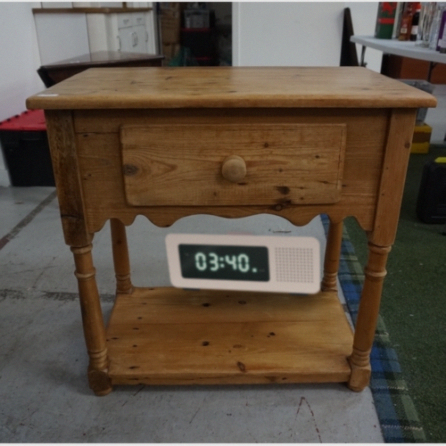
3:40
